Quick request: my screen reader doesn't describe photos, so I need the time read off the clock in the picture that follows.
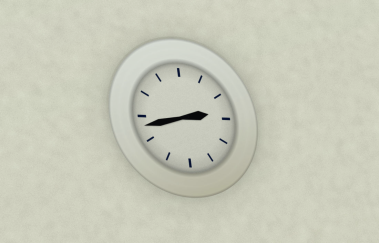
2:43
